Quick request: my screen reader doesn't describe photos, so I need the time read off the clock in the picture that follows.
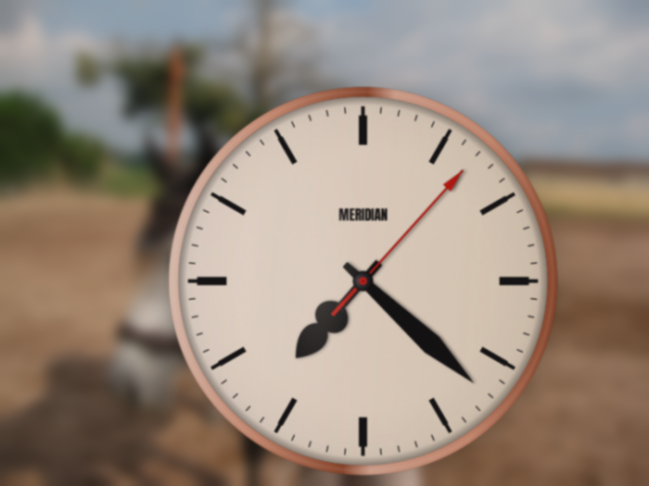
7:22:07
